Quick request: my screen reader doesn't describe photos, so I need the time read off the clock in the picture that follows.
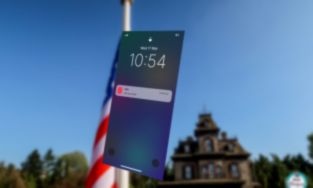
10:54
